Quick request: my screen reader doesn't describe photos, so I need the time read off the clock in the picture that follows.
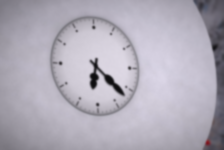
6:22
